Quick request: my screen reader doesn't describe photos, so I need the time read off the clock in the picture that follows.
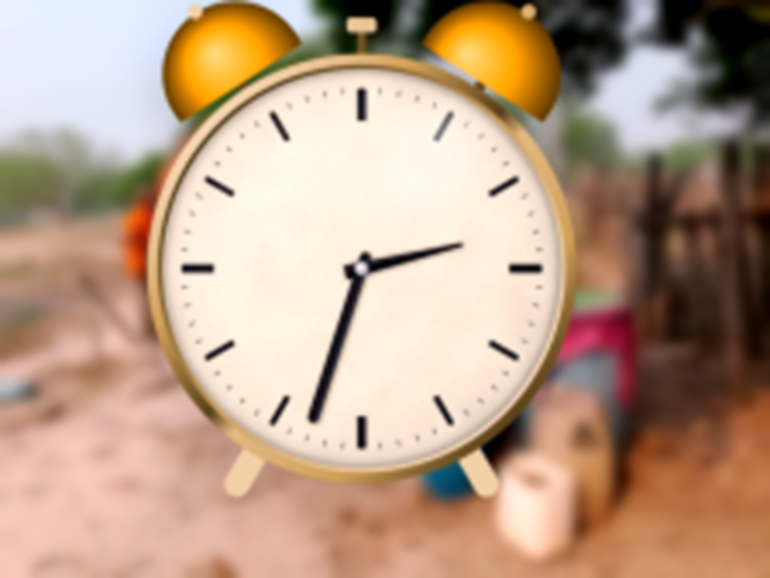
2:33
